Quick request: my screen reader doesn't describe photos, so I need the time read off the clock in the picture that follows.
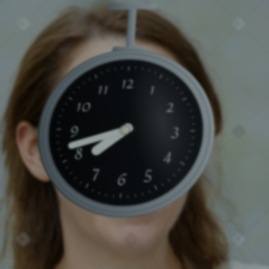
7:42
